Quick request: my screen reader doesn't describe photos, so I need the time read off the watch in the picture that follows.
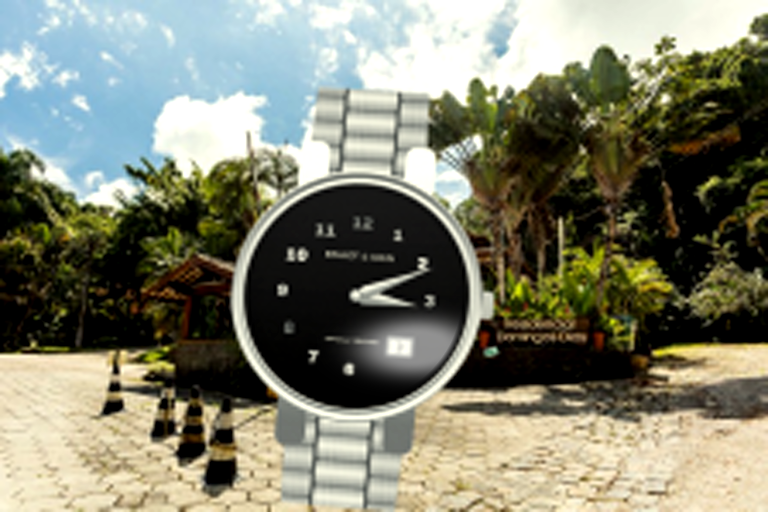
3:11
